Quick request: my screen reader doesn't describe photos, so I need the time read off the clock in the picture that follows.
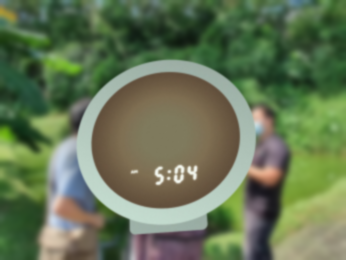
5:04
